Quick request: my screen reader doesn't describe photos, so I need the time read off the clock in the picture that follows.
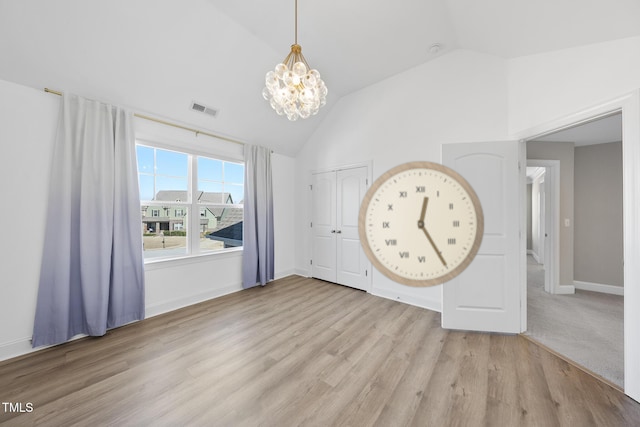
12:25
